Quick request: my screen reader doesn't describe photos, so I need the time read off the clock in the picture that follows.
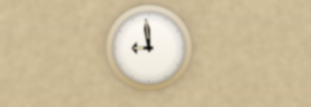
8:59
